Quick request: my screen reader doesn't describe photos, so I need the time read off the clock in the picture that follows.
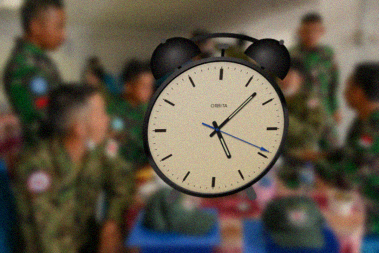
5:07:19
